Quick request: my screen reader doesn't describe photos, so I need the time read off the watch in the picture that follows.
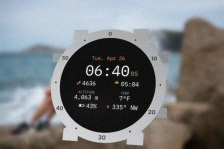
6:40
